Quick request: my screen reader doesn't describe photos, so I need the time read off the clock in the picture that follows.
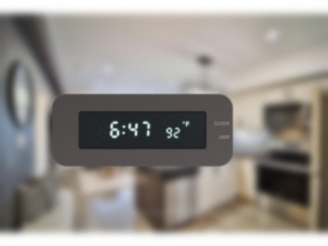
6:47
